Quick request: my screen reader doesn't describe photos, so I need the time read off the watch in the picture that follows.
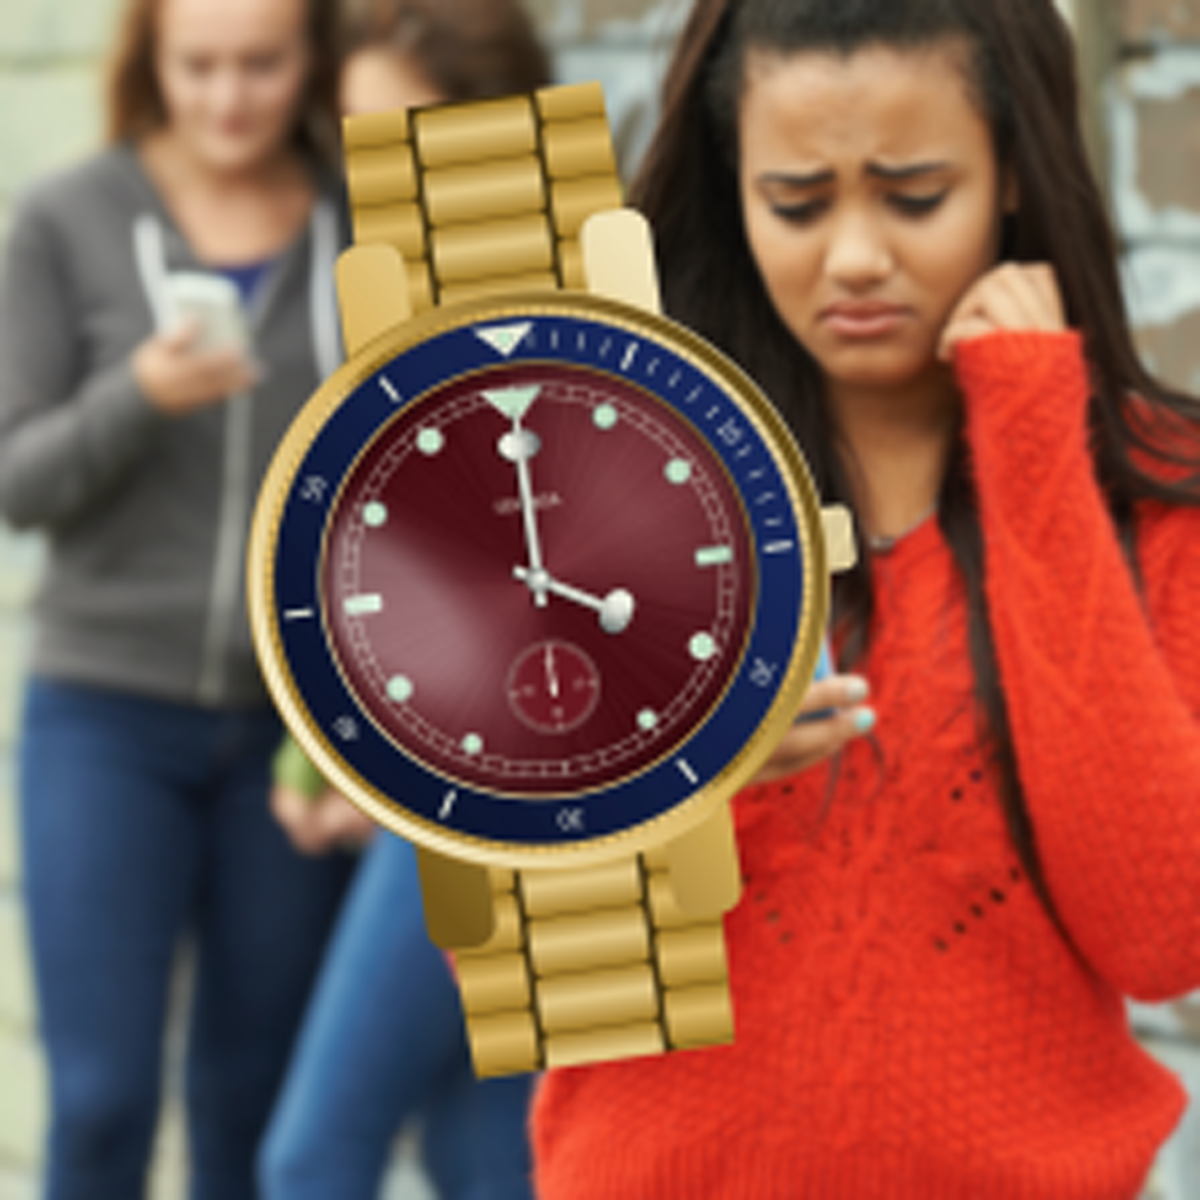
4:00
